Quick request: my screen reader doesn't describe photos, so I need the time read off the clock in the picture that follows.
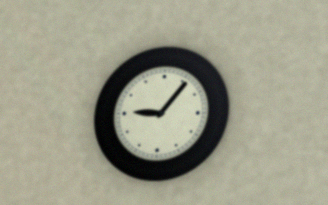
9:06
